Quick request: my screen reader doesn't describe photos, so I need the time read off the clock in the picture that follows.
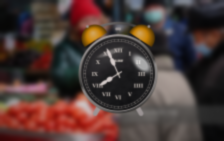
7:56
